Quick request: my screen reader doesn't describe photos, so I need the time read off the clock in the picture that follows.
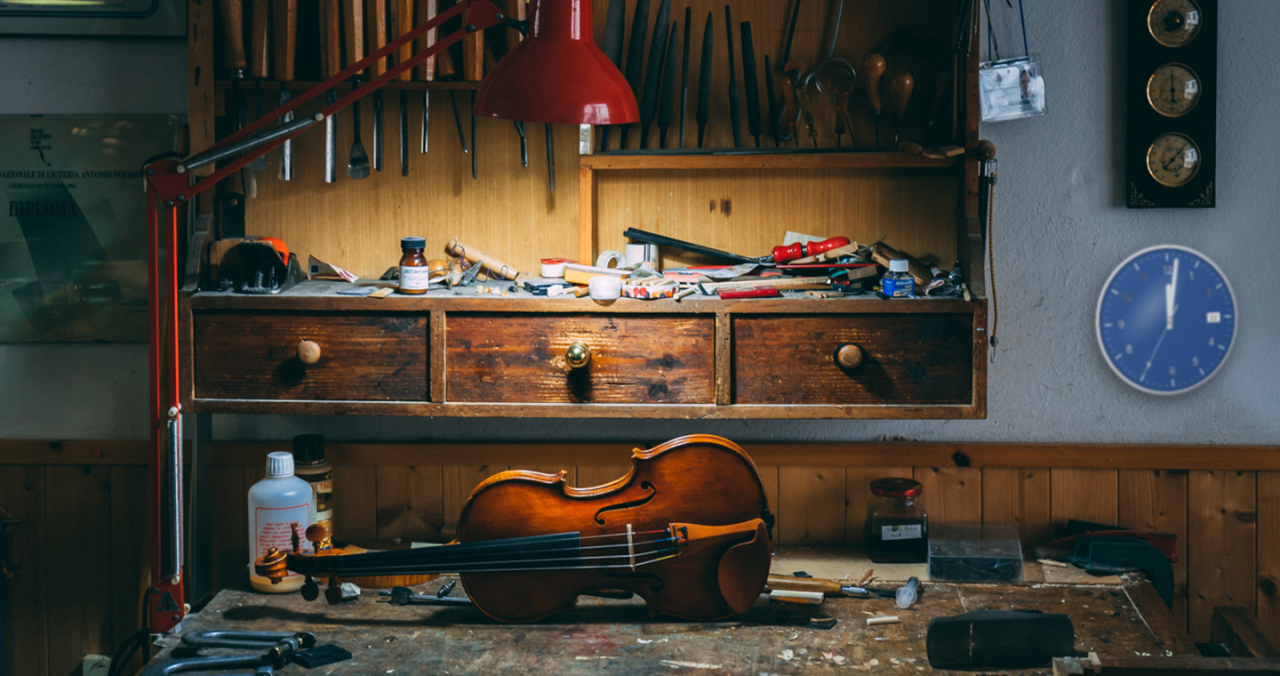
12:01:35
